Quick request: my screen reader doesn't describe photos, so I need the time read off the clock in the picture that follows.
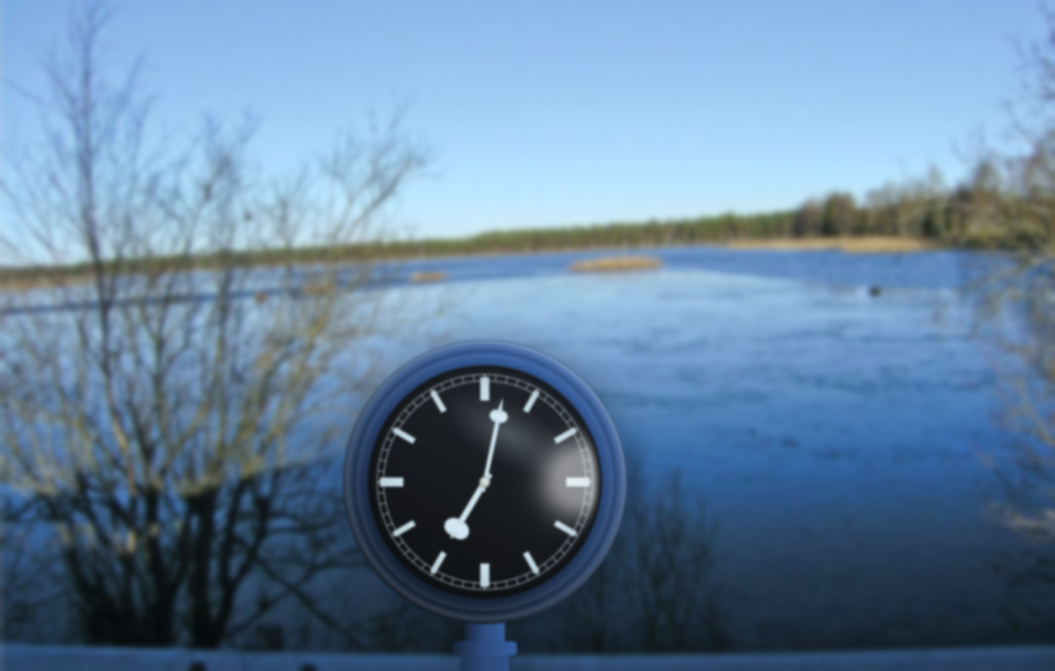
7:02
